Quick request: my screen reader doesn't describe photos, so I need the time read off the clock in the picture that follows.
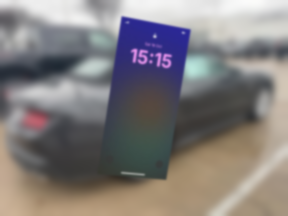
15:15
